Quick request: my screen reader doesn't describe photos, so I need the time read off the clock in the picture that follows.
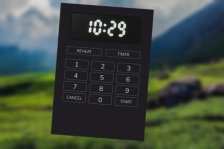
10:29
